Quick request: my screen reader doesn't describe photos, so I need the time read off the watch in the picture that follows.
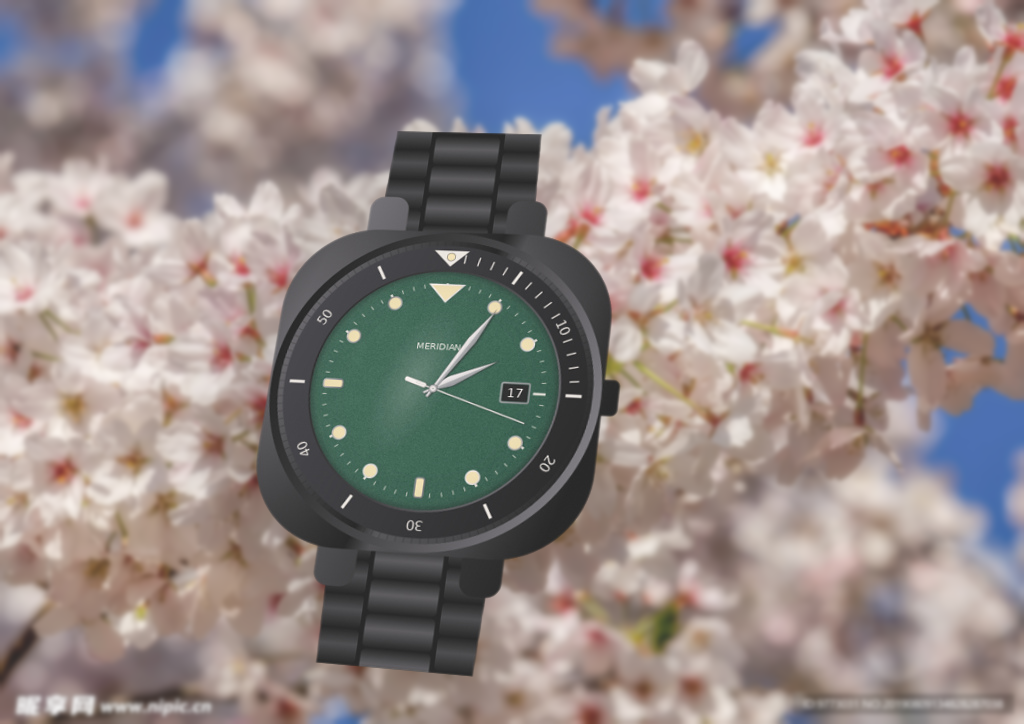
2:05:18
